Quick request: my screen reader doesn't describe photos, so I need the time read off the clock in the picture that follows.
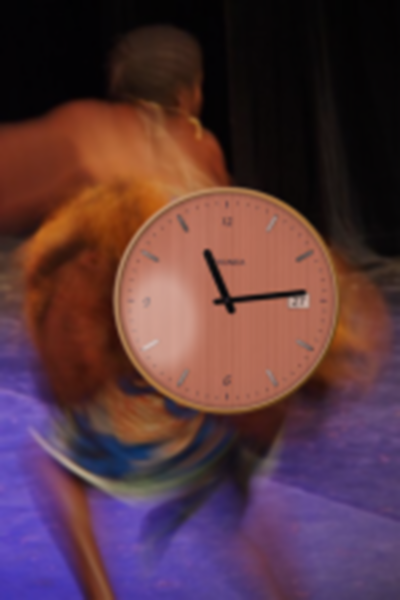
11:14
